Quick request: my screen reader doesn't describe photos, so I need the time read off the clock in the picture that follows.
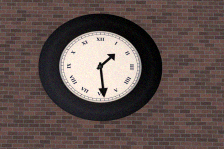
1:29
